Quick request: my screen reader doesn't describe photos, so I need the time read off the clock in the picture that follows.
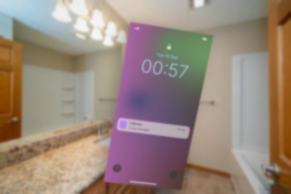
0:57
